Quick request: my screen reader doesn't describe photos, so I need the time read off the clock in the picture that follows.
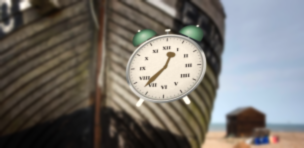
12:37
